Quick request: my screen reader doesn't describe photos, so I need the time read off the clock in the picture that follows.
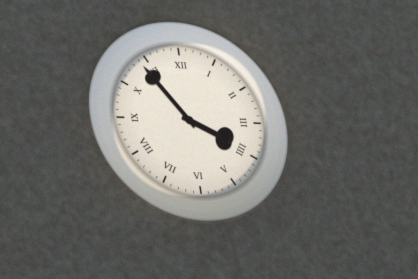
3:54
